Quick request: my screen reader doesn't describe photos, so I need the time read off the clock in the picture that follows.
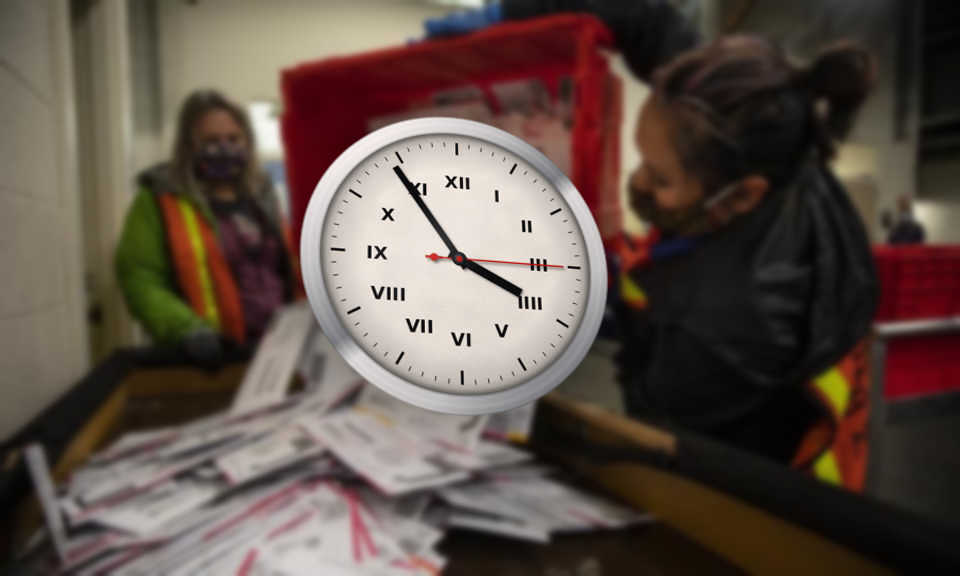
3:54:15
